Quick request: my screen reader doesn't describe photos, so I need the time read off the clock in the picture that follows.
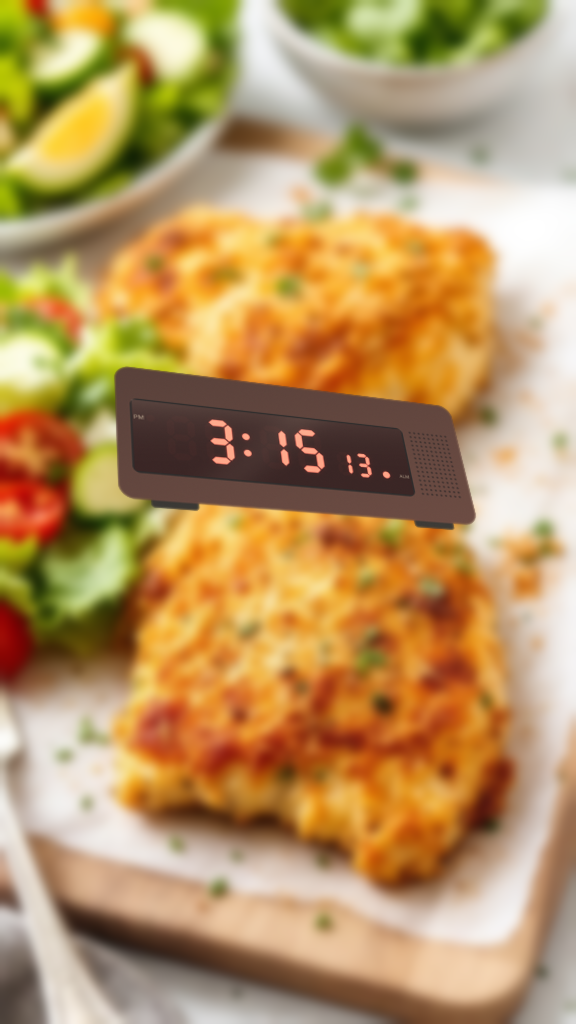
3:15:13
